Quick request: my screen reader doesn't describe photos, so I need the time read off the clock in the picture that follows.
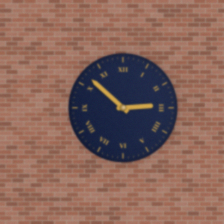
2:52
